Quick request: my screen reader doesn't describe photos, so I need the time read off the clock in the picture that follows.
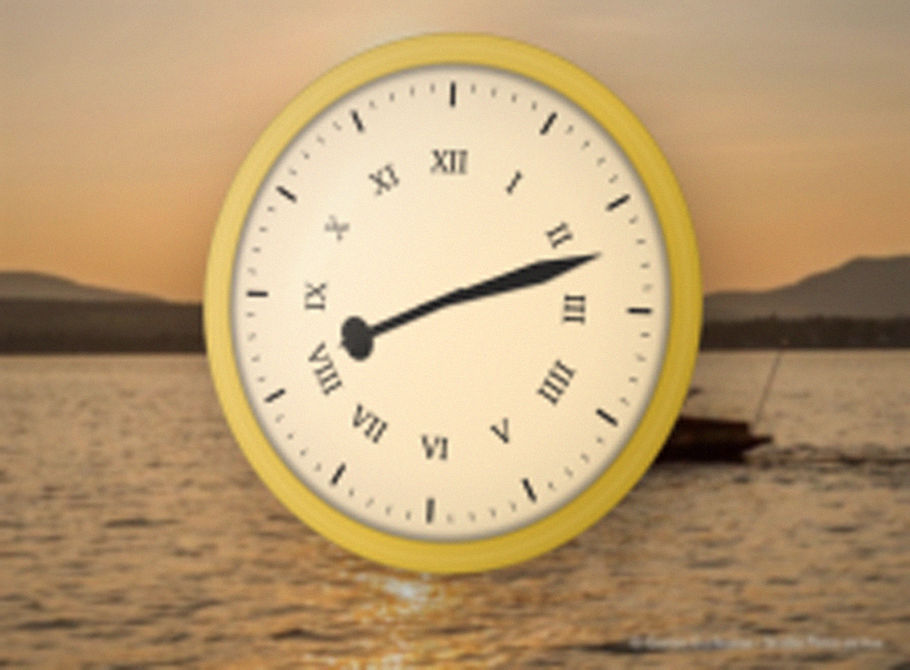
8:12
